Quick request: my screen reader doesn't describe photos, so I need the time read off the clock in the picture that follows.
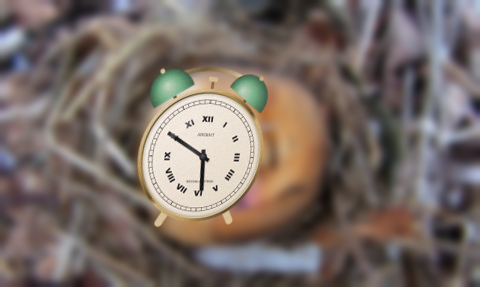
5:50
